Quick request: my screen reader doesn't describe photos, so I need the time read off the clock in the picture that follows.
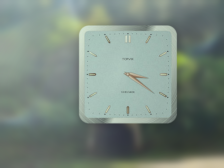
3:21
